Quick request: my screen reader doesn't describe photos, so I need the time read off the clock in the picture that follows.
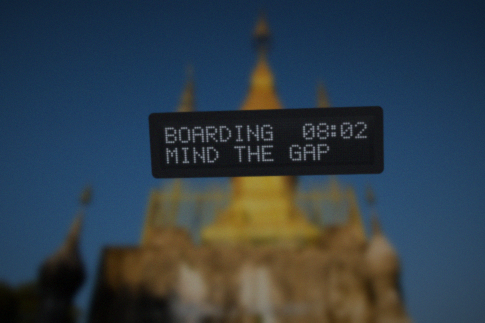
8:02
